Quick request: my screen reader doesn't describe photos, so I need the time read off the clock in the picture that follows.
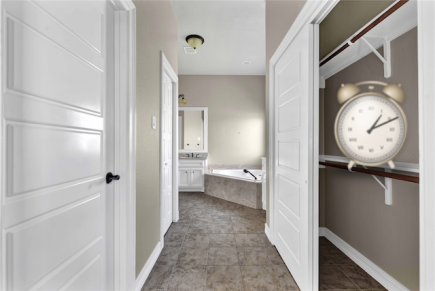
1:11
